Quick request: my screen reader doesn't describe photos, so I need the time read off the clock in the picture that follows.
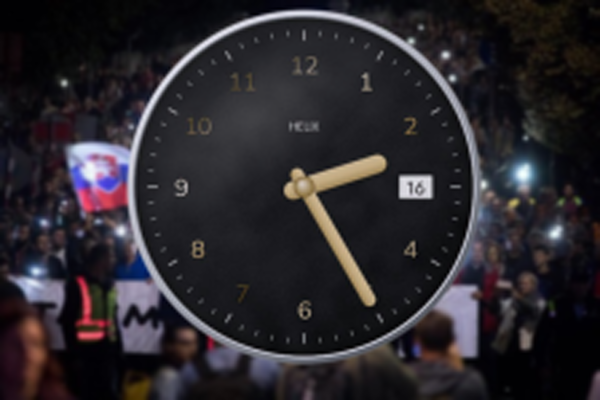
2:25
